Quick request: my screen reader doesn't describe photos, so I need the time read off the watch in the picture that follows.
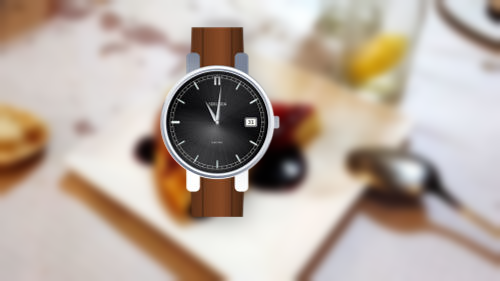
11:01
